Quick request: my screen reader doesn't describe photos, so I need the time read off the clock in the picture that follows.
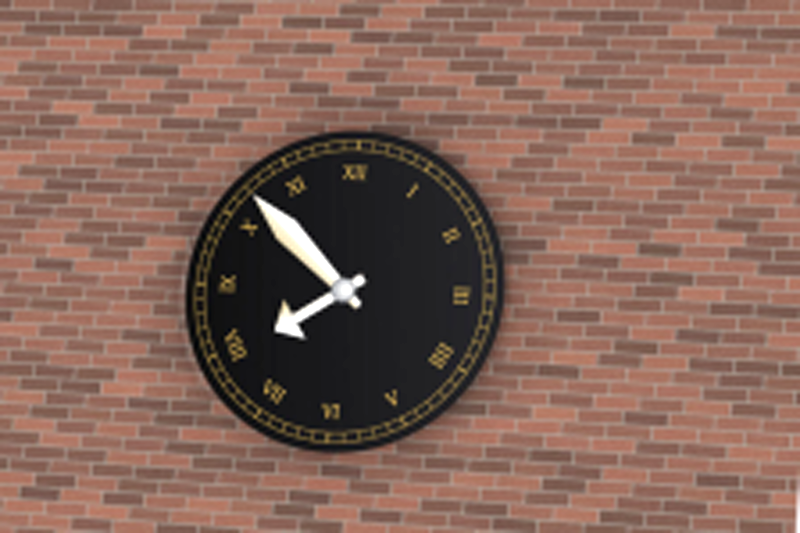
7:52
